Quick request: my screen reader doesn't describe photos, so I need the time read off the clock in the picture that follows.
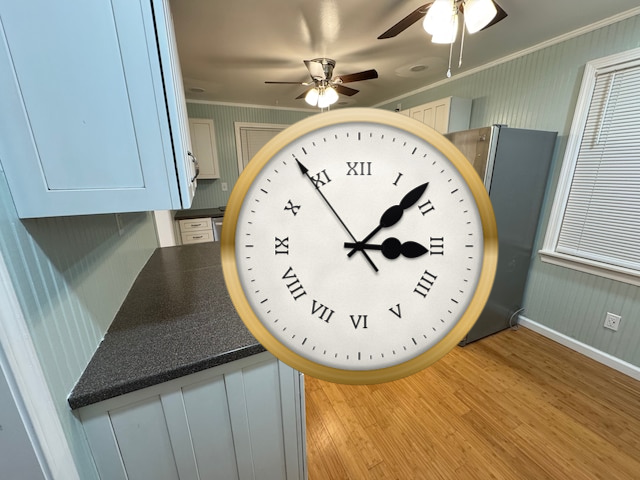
3:07:54
